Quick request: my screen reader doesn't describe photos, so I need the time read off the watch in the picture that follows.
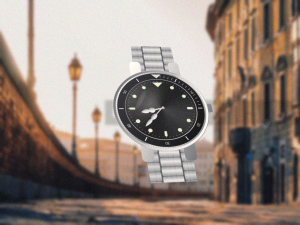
8:37
